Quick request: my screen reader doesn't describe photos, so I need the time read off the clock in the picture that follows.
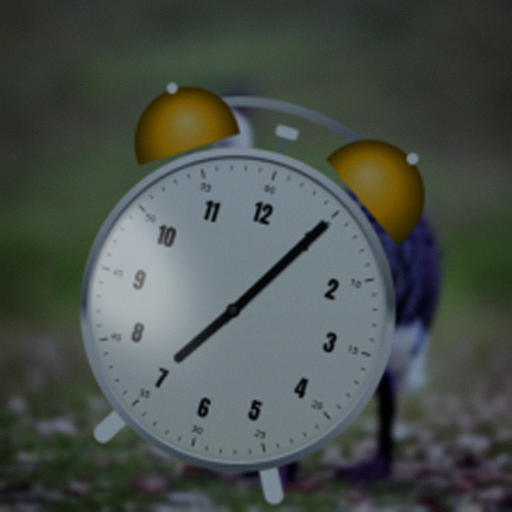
7:05
